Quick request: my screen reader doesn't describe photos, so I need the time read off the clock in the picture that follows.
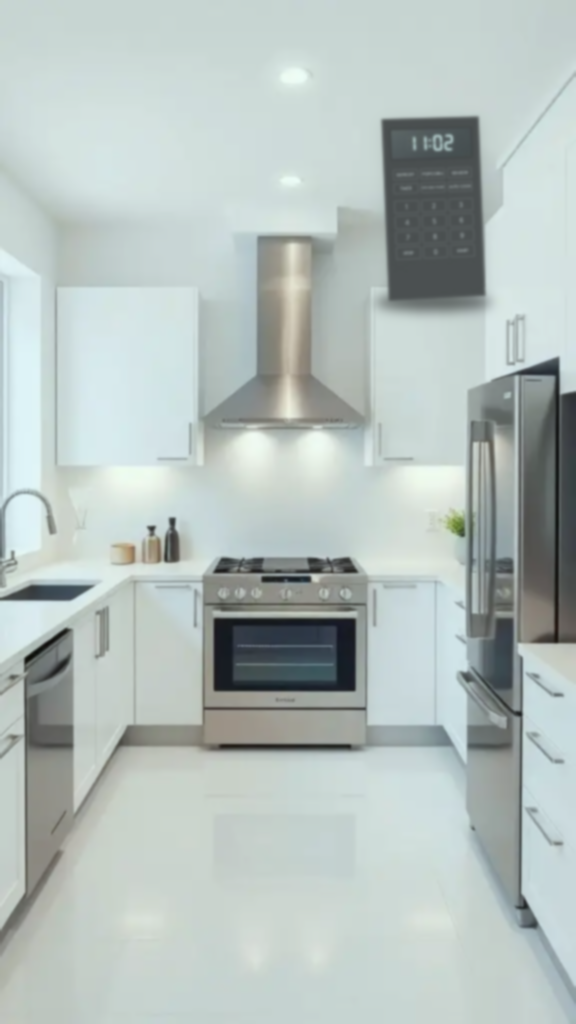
11:02
